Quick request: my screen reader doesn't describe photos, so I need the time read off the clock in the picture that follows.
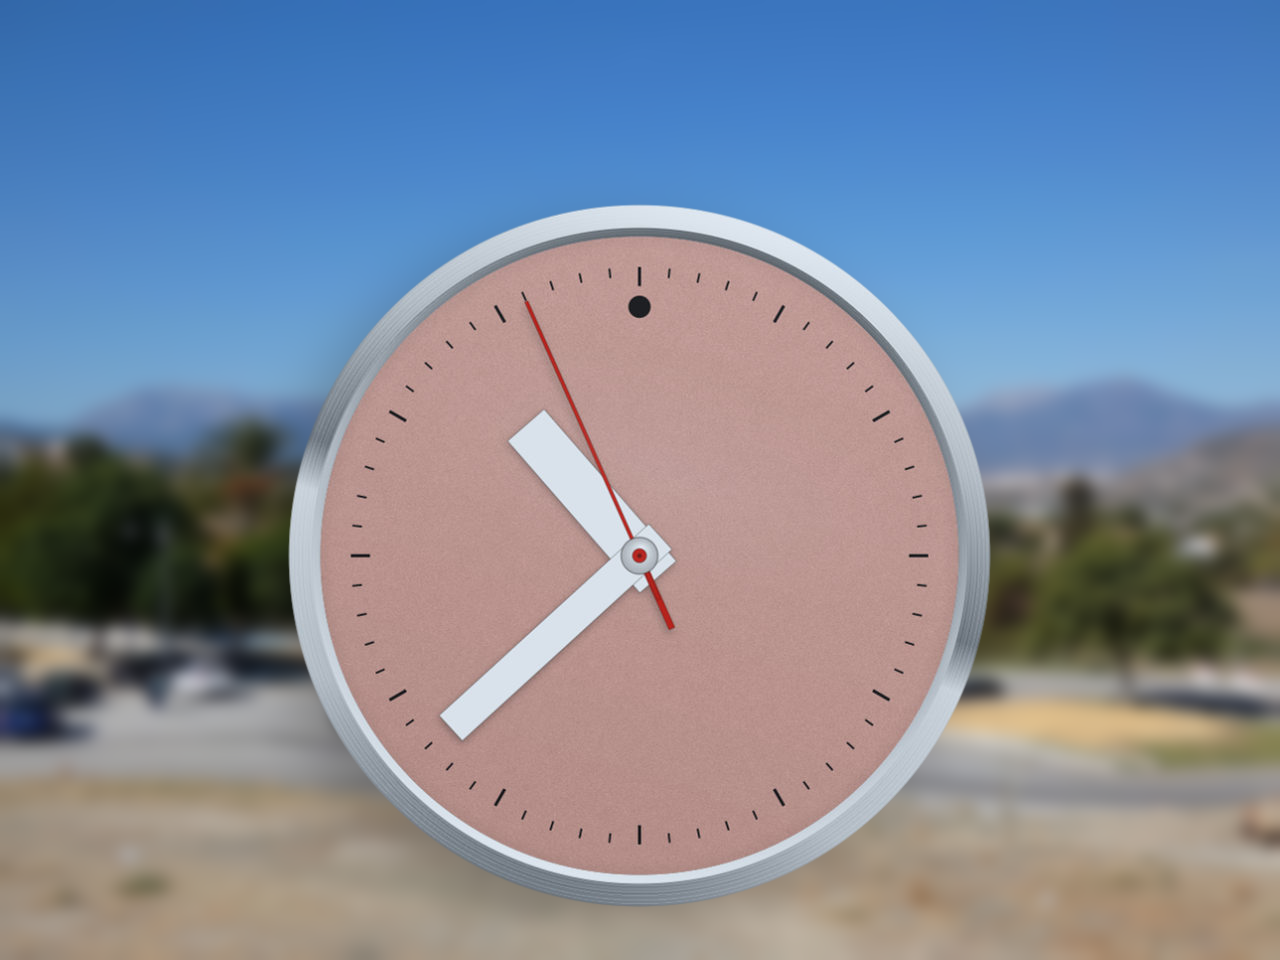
10:37:56
